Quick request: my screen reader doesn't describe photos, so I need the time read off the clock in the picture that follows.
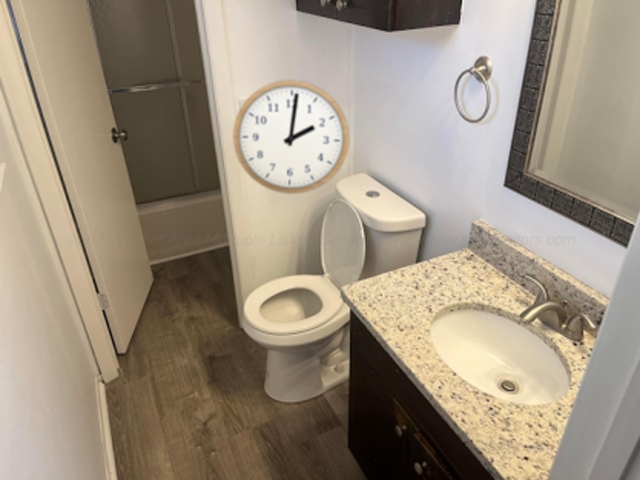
2:01
